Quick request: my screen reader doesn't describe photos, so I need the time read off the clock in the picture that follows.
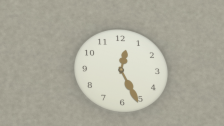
12:26
